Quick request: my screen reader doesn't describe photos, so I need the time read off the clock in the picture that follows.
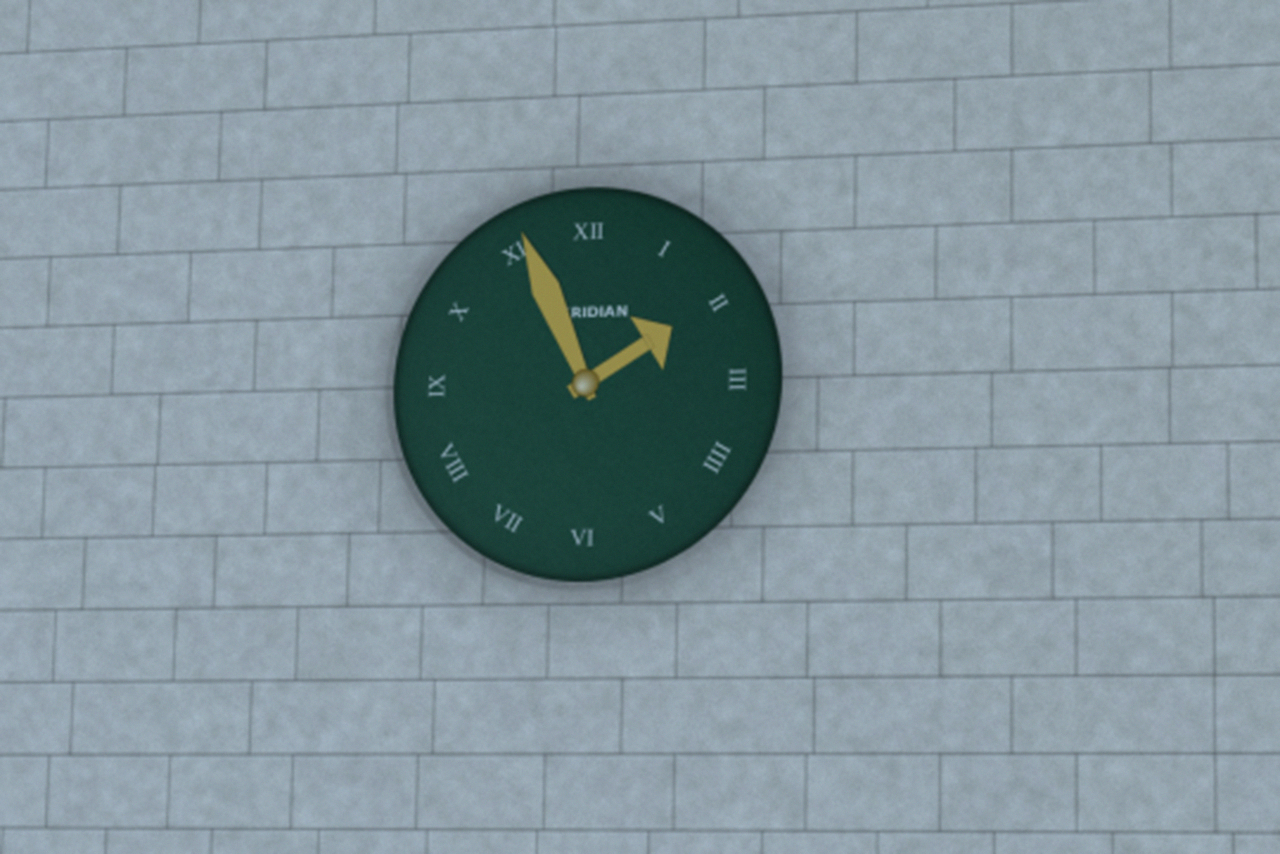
1:56
